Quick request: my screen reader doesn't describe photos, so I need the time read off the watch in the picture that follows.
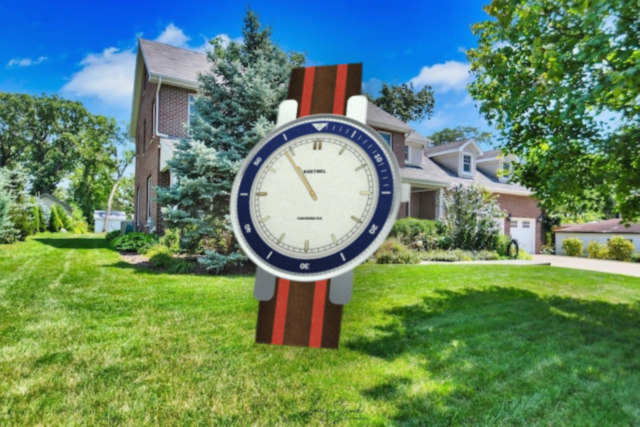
10:54
